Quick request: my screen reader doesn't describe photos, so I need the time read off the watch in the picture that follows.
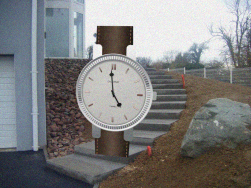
4:59
